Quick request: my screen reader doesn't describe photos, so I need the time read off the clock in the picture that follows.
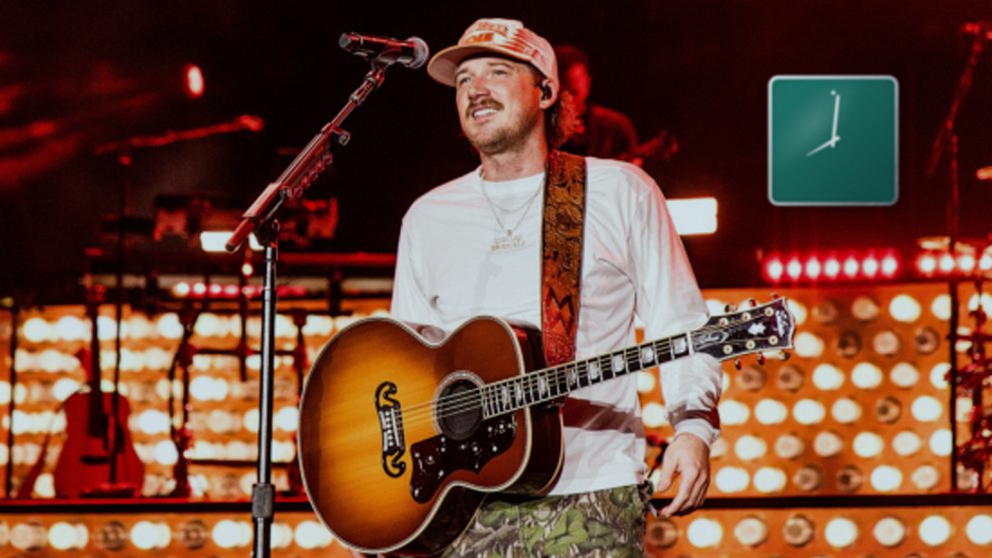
8:01
